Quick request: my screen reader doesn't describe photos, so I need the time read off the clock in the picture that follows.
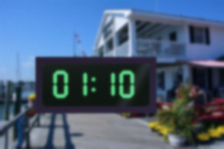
1:10
